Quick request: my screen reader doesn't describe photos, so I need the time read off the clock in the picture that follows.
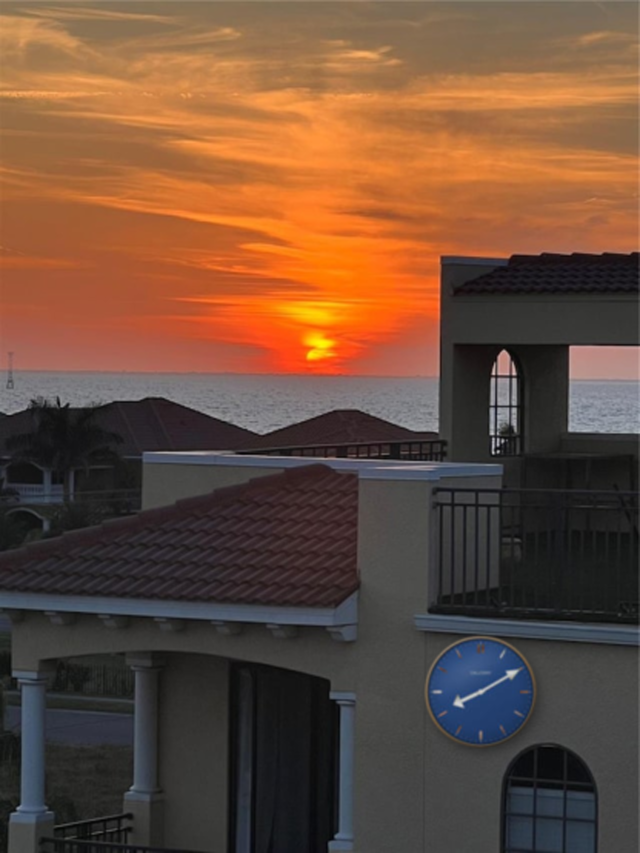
8:10
